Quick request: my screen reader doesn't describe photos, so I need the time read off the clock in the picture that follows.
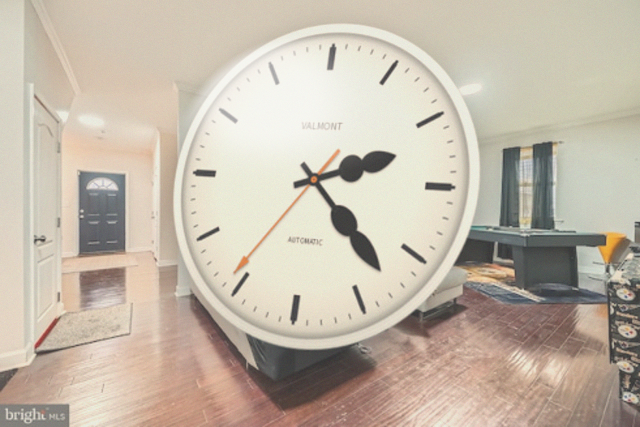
2:22:36
